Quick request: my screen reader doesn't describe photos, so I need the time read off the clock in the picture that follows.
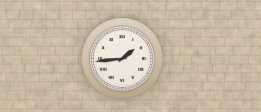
1:44
